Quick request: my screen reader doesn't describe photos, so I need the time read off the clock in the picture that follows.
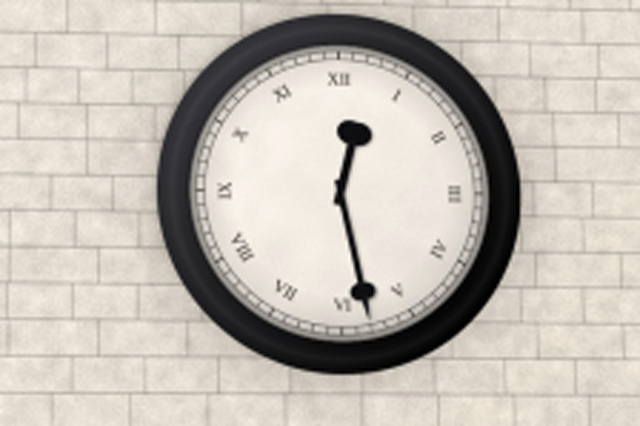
12:28
